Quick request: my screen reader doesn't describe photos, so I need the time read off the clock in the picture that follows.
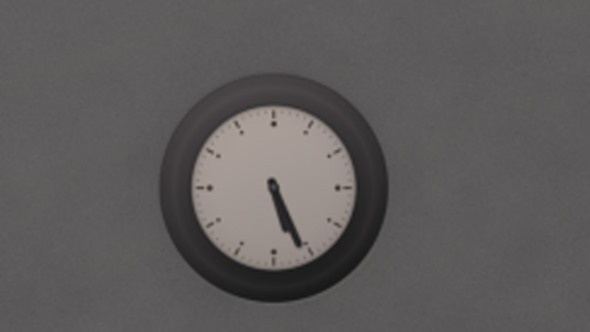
5:26
